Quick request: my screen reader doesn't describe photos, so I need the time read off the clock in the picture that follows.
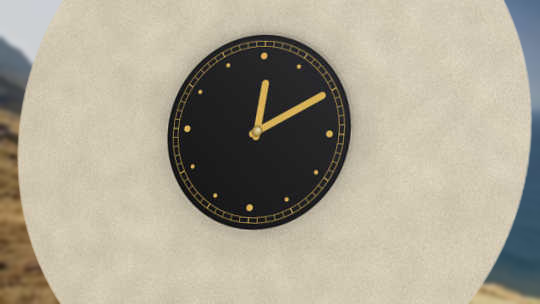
12:10
